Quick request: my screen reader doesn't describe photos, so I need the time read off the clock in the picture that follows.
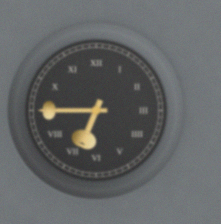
6:45
